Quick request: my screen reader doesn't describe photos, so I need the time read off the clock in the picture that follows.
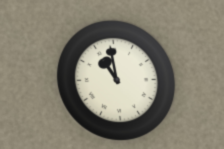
10:59
